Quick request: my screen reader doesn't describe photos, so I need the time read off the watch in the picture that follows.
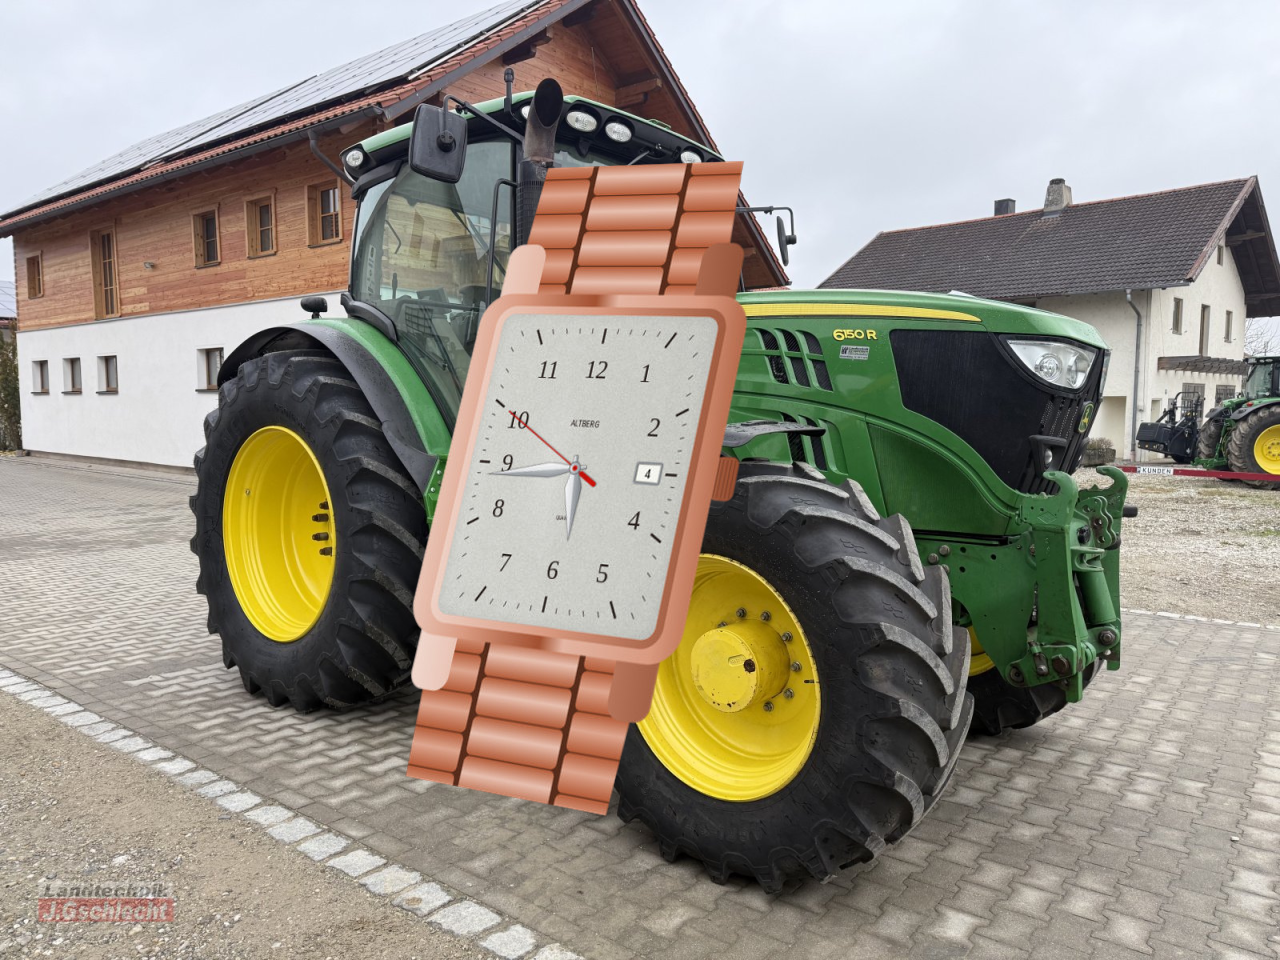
5:43:50
